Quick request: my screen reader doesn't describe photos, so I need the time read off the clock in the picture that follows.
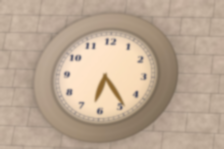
6:24
